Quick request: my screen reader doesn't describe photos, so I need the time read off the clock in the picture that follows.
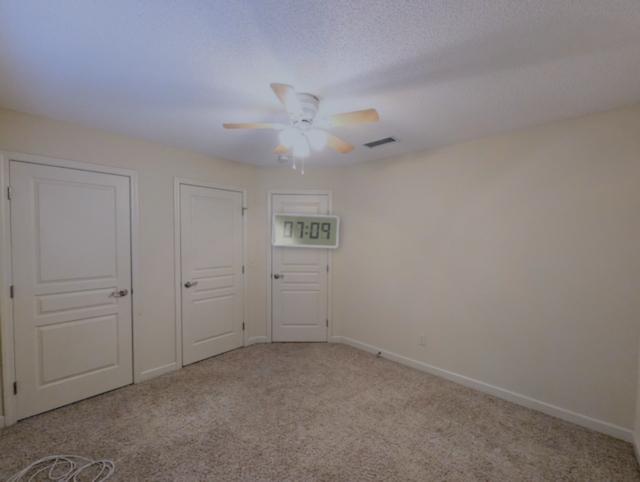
7:09
